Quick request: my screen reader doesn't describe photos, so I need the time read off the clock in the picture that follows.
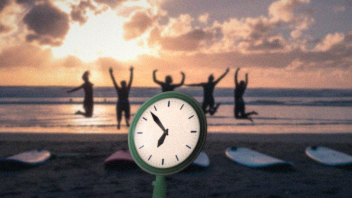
6:53
